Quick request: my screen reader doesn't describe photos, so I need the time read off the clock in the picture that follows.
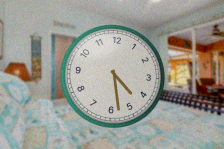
4:28
